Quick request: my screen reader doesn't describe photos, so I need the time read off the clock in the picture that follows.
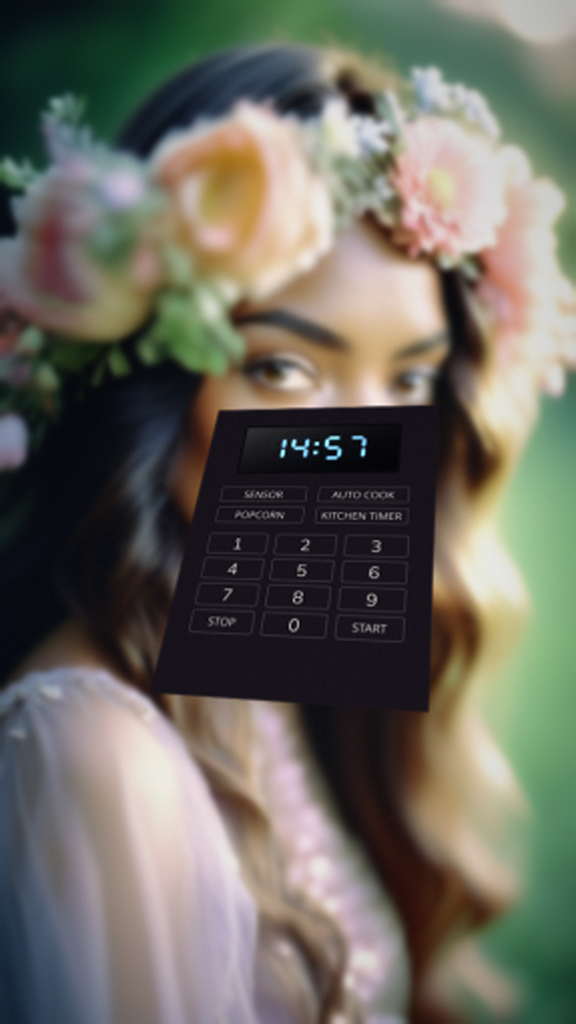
14:57
